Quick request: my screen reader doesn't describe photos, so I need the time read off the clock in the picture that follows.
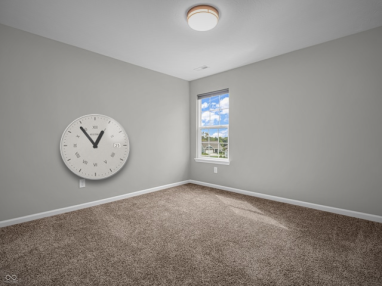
12:54
